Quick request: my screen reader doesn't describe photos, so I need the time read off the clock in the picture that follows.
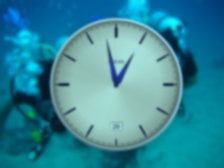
12:58
